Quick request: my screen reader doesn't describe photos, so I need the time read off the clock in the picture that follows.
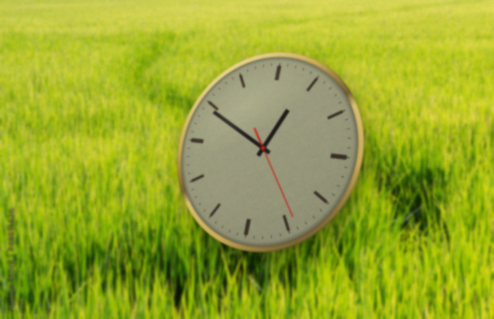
12:49:24
